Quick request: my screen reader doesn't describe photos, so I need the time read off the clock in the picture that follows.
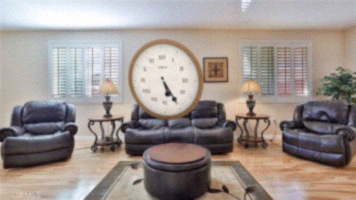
5:25
